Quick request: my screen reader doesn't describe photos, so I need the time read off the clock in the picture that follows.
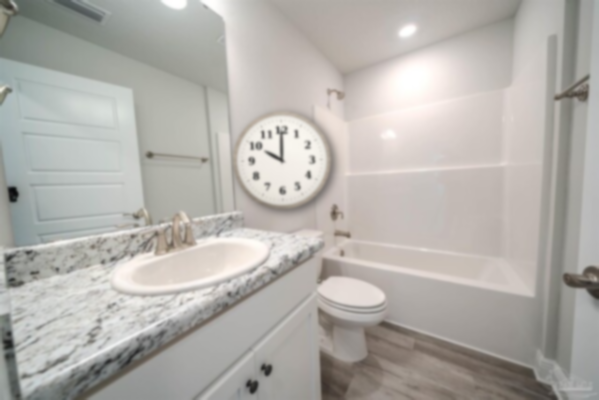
10:00
